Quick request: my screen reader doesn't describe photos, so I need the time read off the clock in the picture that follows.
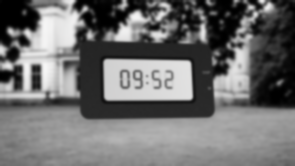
9:52
